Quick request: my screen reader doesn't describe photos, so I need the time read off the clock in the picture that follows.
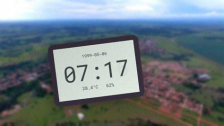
7:17
